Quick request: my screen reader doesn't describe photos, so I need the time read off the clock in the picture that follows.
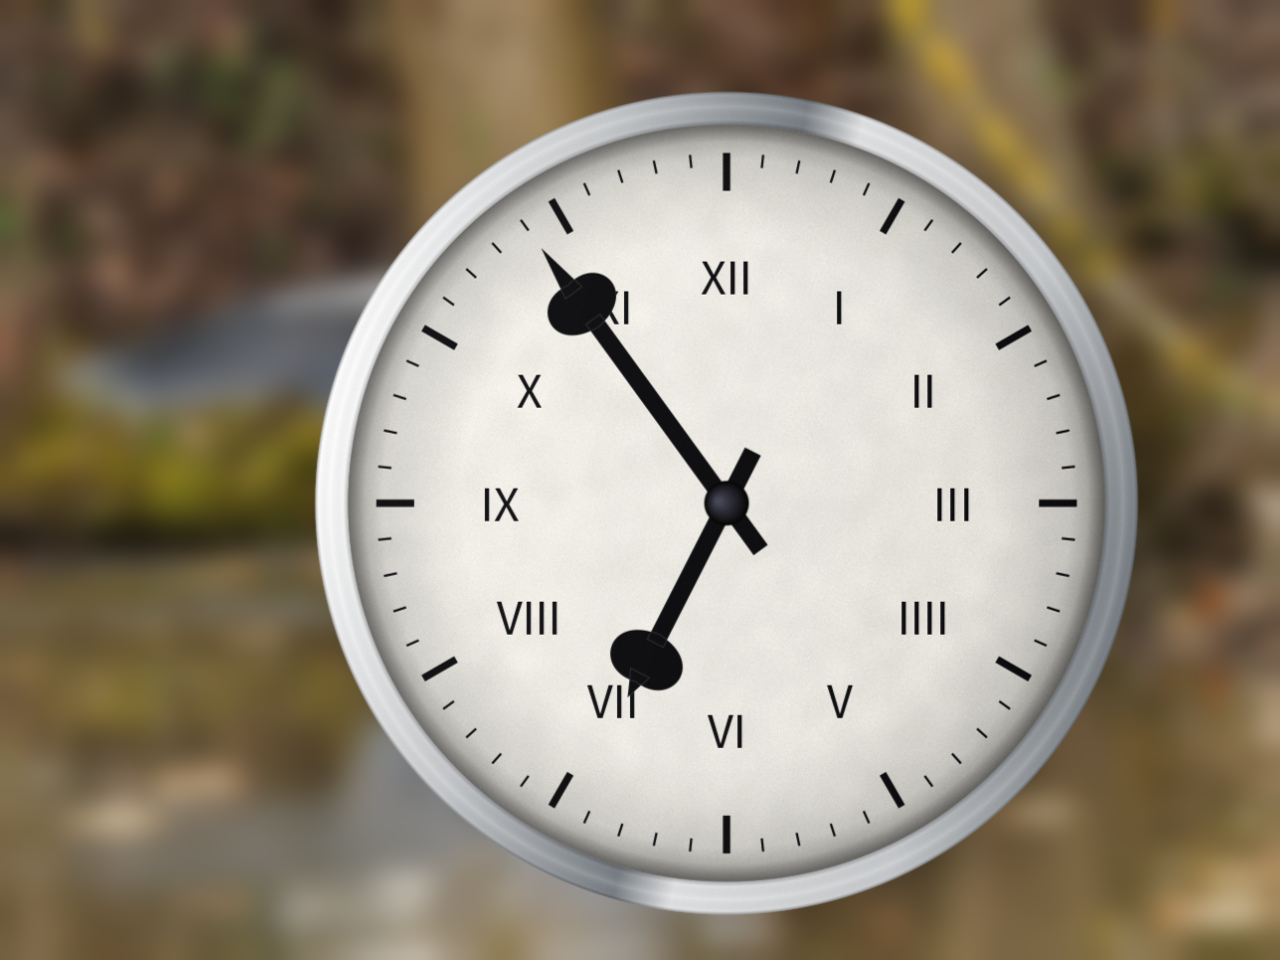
6:54
